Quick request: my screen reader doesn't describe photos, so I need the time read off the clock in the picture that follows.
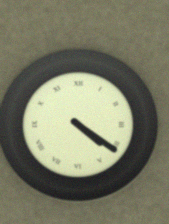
4:21
